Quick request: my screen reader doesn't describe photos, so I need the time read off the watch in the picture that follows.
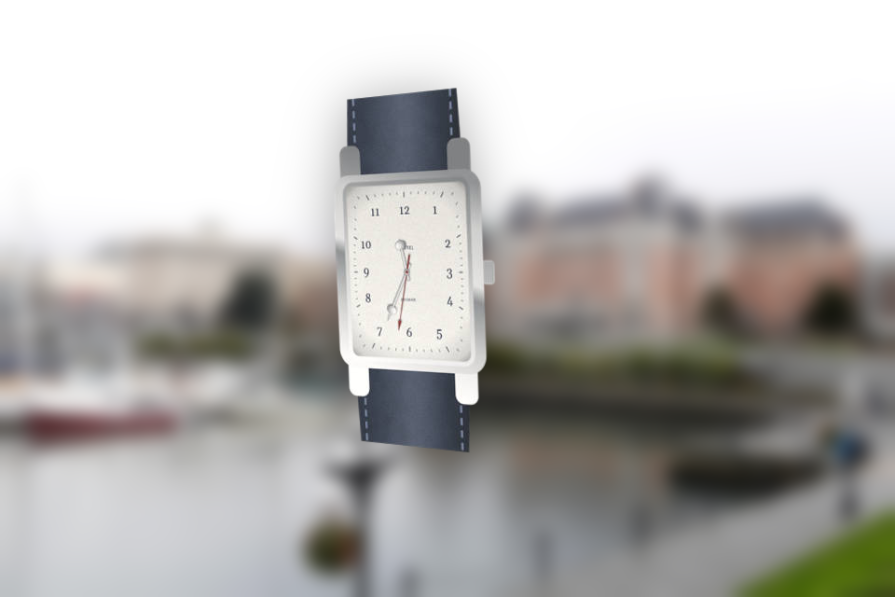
11:34:32
